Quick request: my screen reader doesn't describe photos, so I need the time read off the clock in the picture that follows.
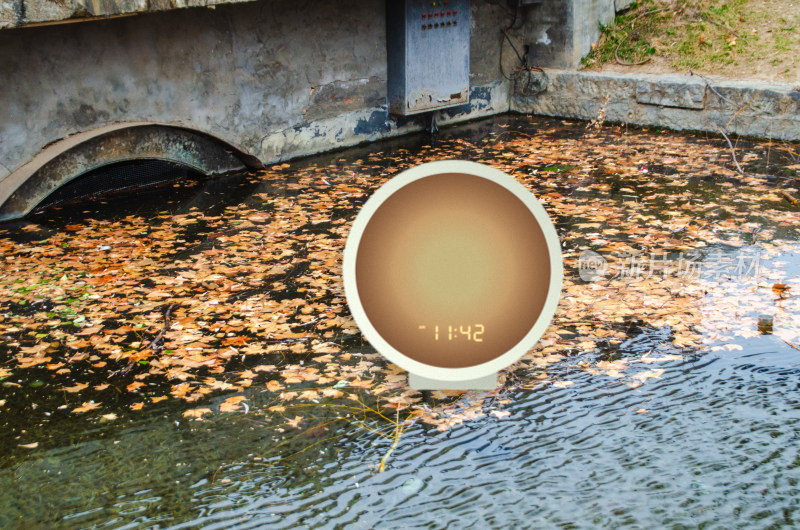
11:42
